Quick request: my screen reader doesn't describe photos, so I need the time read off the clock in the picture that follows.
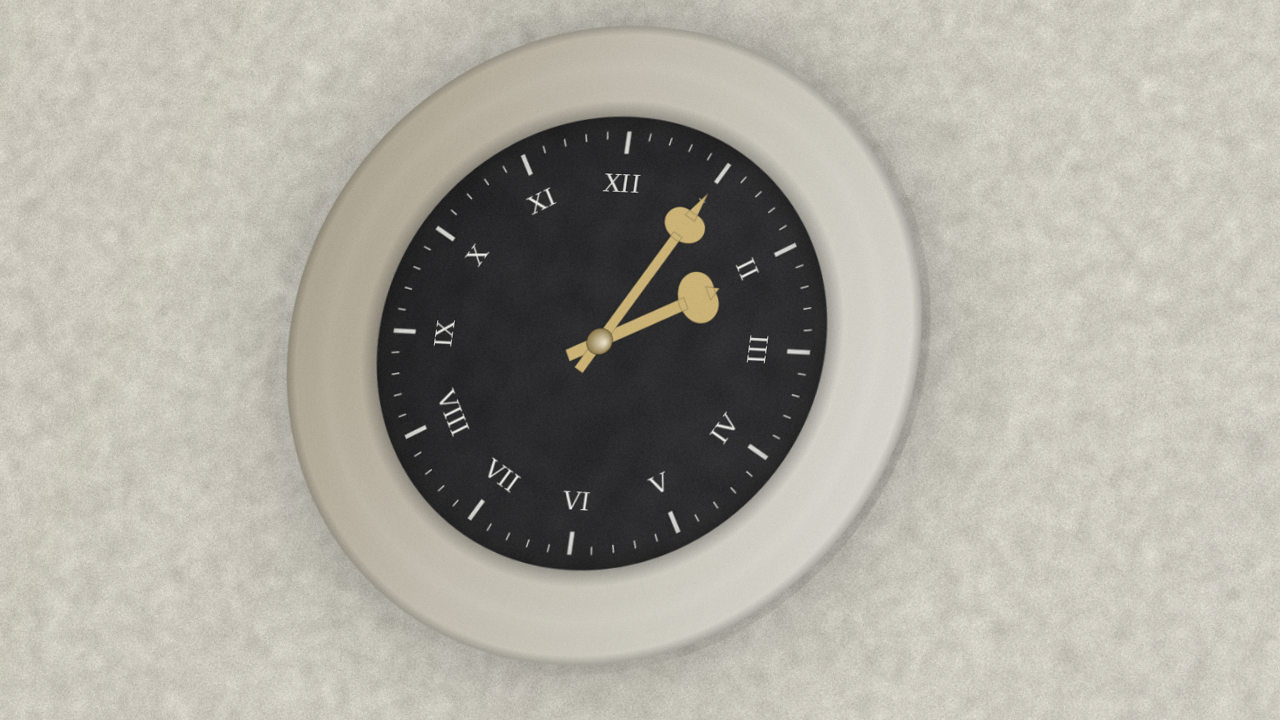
2:05
